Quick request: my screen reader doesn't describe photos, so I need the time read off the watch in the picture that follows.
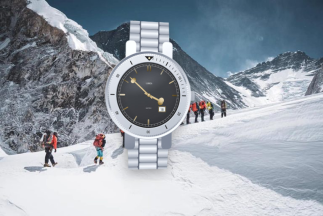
3:52
